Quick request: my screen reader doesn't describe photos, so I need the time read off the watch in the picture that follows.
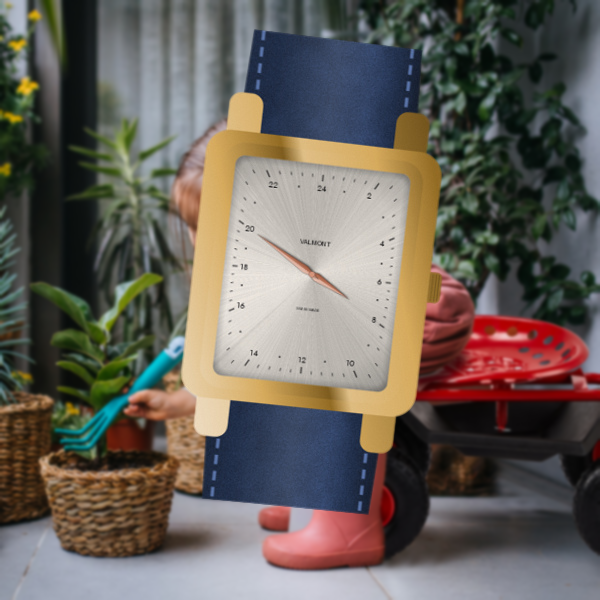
7:50
